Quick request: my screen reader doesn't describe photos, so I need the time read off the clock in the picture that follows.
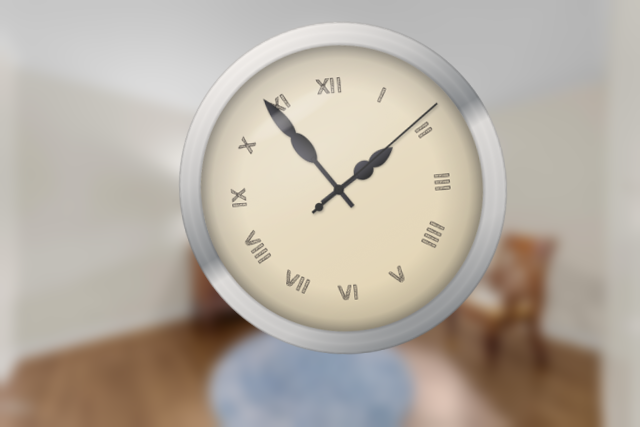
1:54:09
